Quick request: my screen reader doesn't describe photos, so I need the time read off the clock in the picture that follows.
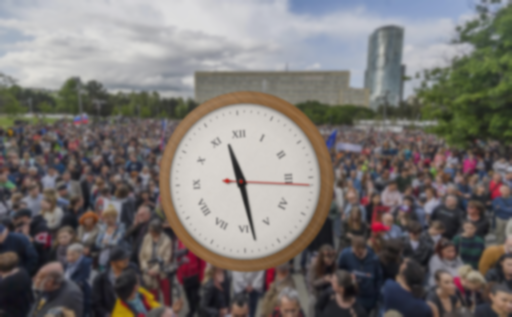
11:28:16
